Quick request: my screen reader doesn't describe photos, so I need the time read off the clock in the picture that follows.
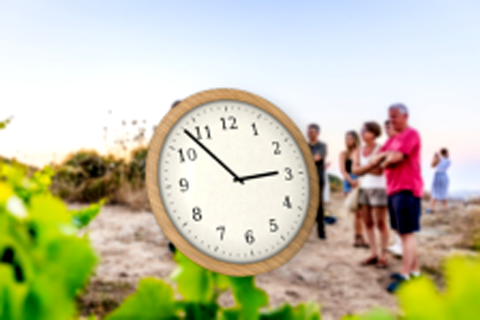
2:53
